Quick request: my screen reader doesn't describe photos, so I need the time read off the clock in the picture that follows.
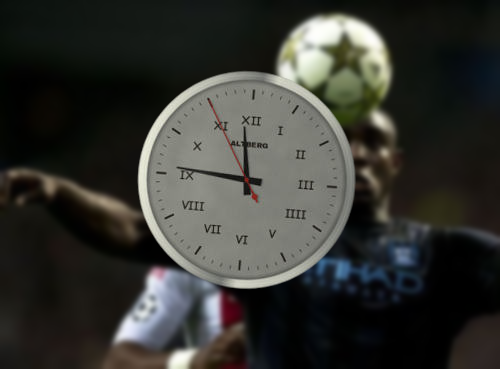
11:45:55
